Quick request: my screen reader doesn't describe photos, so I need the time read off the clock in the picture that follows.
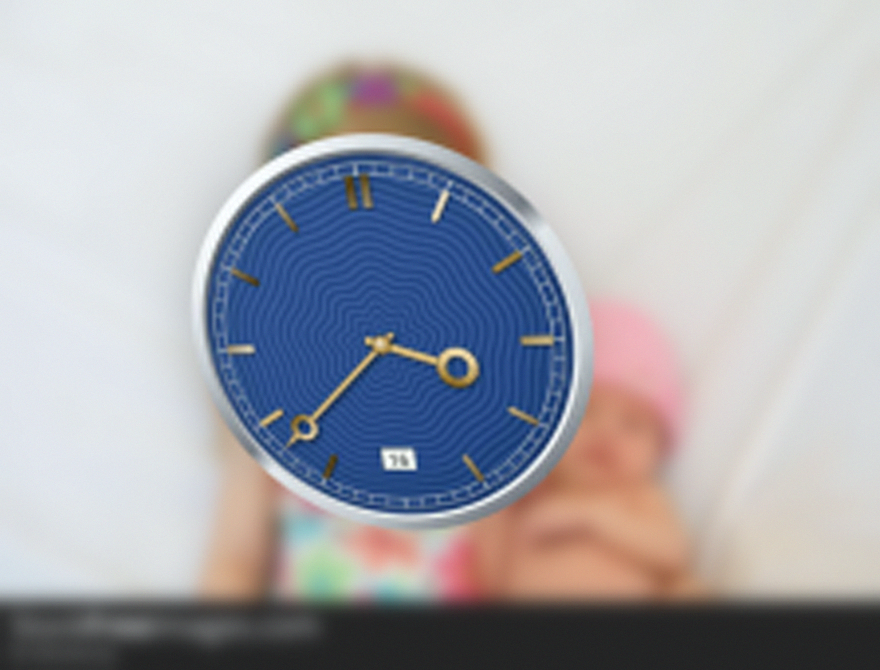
3:38
